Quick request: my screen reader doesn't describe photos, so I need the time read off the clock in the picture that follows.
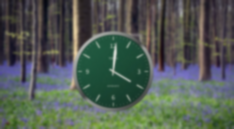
4:01
